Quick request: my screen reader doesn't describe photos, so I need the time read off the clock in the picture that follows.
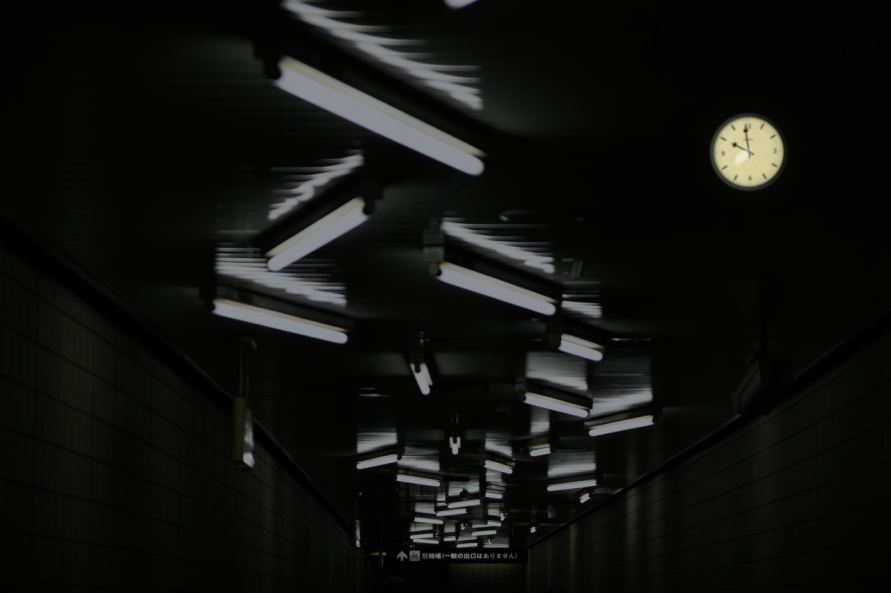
9:59
